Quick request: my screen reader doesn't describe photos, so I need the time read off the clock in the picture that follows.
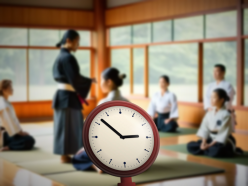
2:52
